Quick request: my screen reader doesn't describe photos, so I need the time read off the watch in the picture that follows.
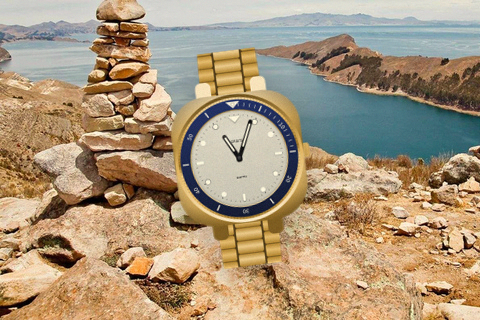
11:04
